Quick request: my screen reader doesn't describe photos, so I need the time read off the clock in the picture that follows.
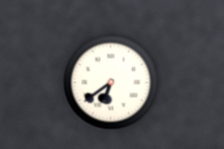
6:39
